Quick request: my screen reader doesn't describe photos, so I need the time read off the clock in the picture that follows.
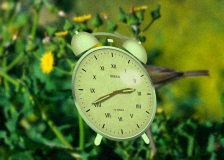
2:41
